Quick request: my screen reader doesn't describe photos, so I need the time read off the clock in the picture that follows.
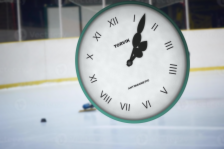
2:07
